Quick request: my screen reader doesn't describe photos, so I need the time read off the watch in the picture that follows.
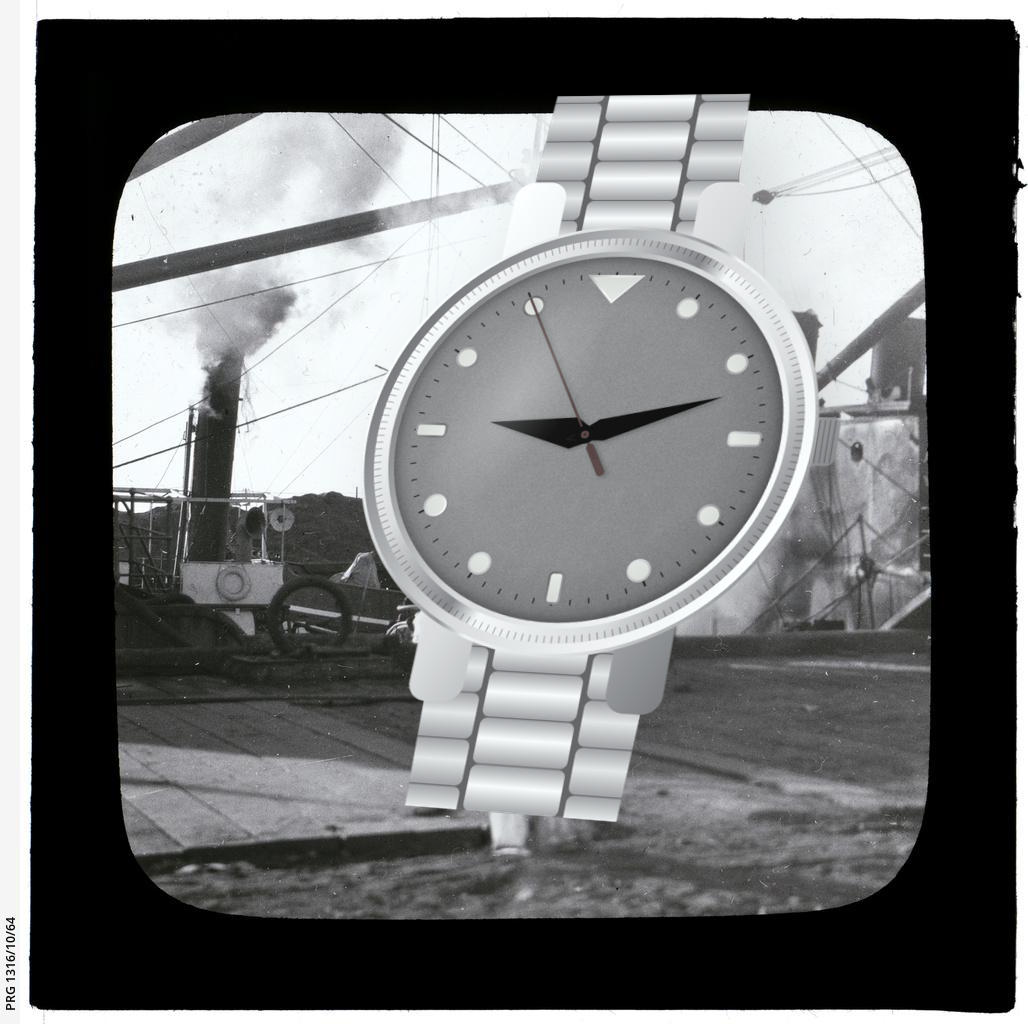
9:11:55
